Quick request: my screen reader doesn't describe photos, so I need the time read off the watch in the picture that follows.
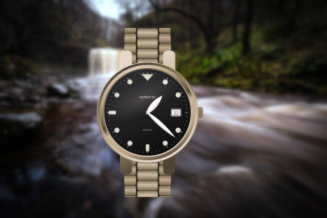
1:22
